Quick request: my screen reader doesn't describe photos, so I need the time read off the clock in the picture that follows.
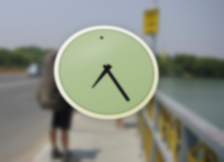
7:26
